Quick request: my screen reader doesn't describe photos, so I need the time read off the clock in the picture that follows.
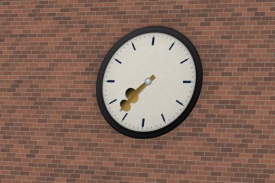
7:37
